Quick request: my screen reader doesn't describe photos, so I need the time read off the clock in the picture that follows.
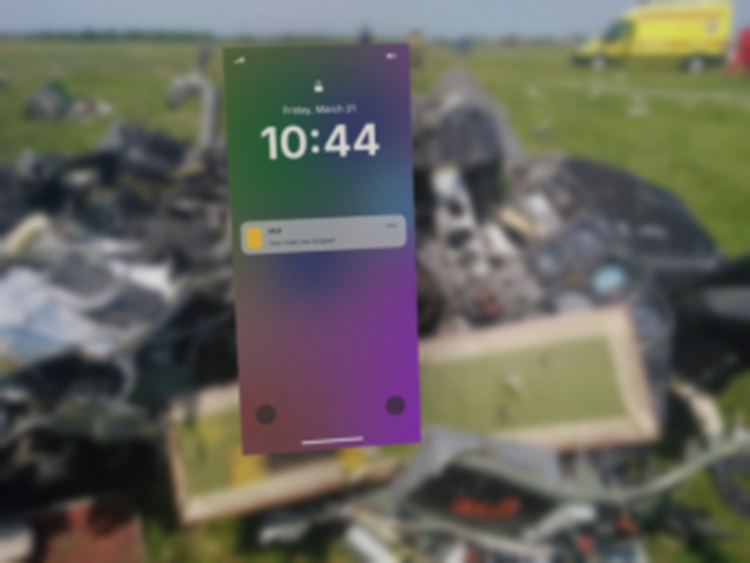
10:44
